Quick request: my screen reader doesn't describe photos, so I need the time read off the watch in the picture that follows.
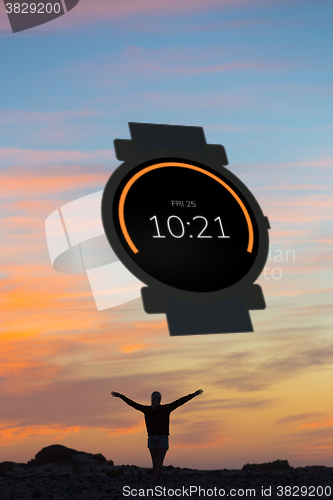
10:21
